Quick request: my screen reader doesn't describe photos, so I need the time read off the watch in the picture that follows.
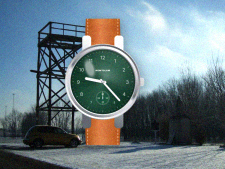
9:23
